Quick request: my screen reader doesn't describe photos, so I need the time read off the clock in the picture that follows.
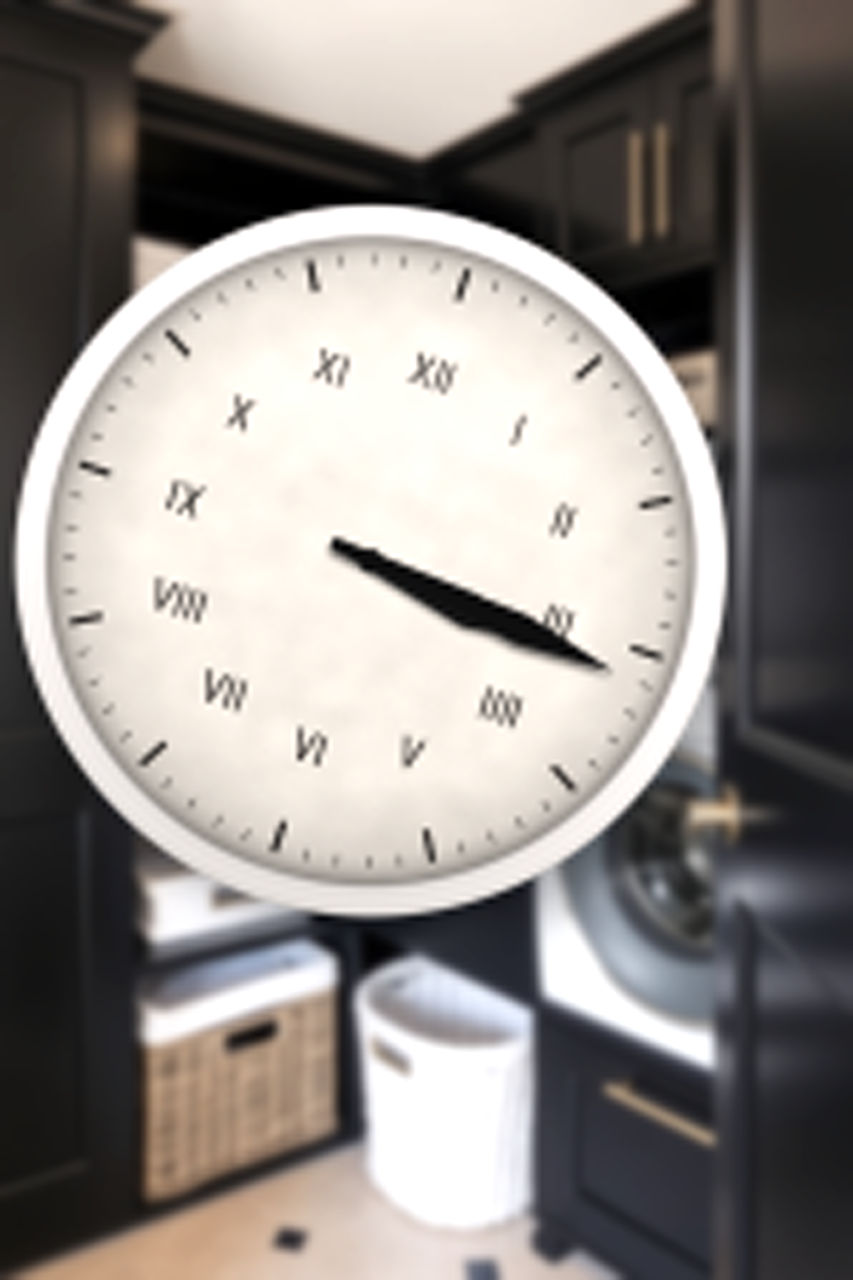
3:16
